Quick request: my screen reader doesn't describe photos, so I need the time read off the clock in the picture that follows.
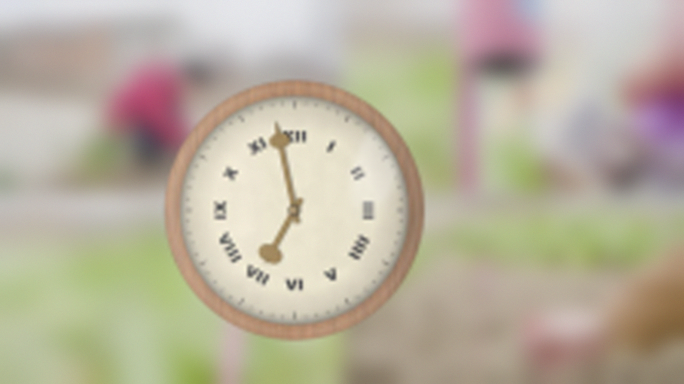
6:58
